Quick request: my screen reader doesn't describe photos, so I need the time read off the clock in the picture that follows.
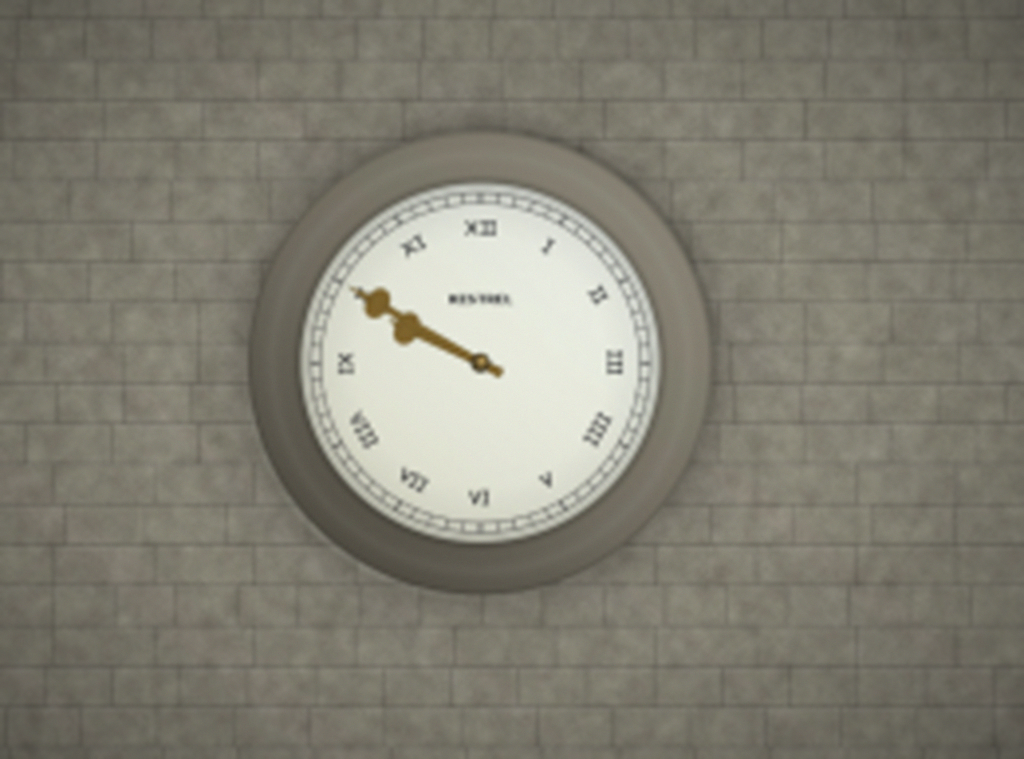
9:50
